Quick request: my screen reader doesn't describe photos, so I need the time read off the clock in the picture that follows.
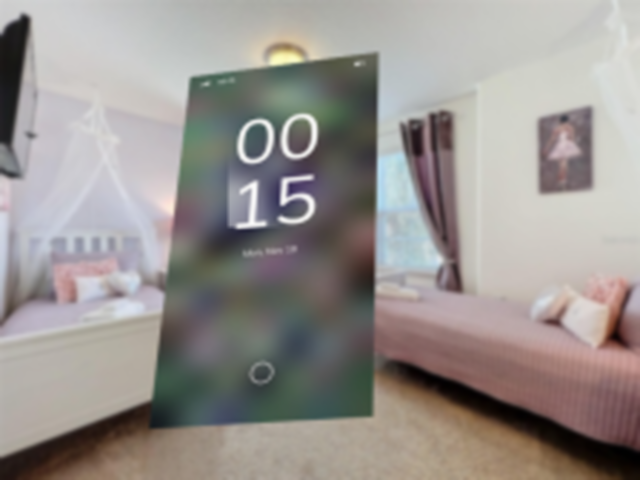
0:15
